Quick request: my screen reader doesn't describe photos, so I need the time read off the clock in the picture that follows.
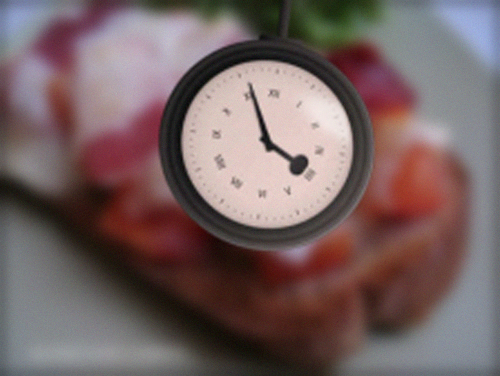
3:56
